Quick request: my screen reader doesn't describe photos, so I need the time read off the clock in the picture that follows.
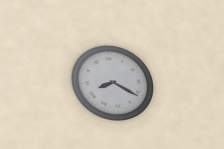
8:21
